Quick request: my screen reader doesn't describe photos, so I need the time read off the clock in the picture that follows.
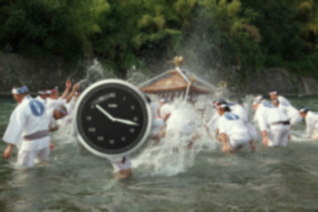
10:17
